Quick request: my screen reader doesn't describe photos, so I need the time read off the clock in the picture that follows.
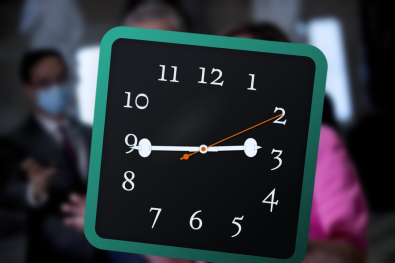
2:44:10
